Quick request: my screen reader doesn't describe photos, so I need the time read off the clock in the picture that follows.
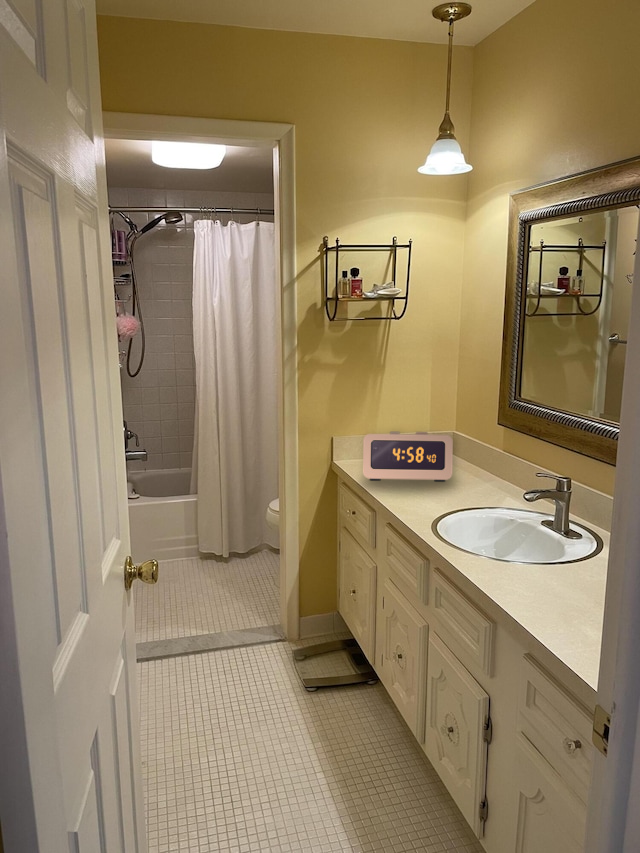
4:58:40
